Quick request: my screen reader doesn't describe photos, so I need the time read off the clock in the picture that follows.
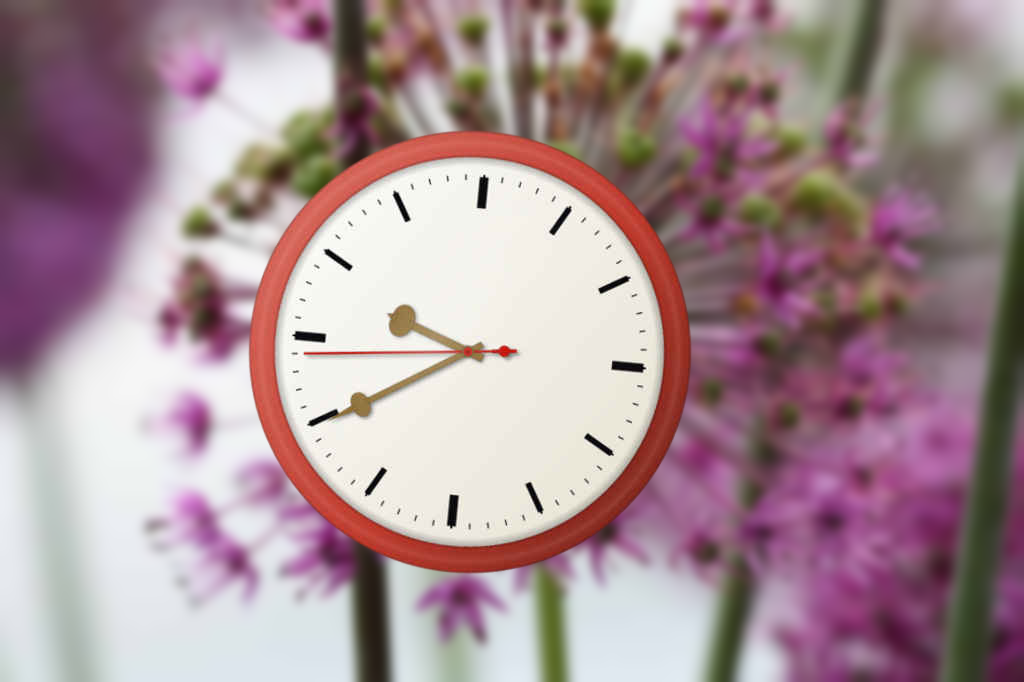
9:39:44
